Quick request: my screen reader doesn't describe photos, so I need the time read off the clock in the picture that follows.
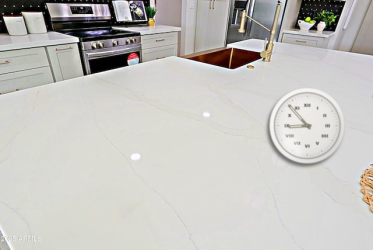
8:53
